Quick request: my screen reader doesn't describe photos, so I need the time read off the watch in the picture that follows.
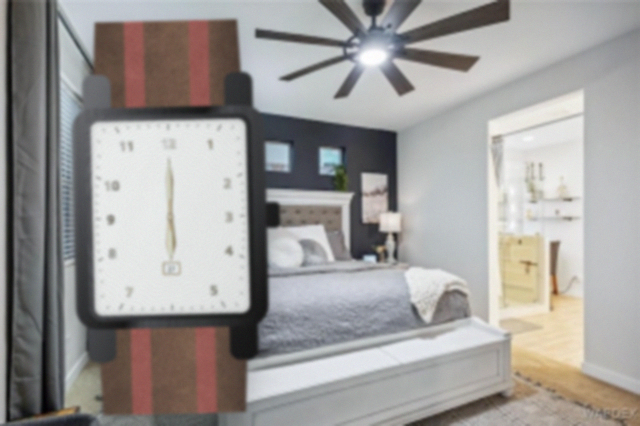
6:00
